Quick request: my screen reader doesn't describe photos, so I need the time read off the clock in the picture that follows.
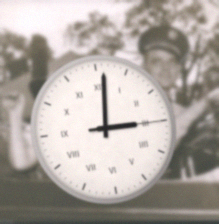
3:01:15
